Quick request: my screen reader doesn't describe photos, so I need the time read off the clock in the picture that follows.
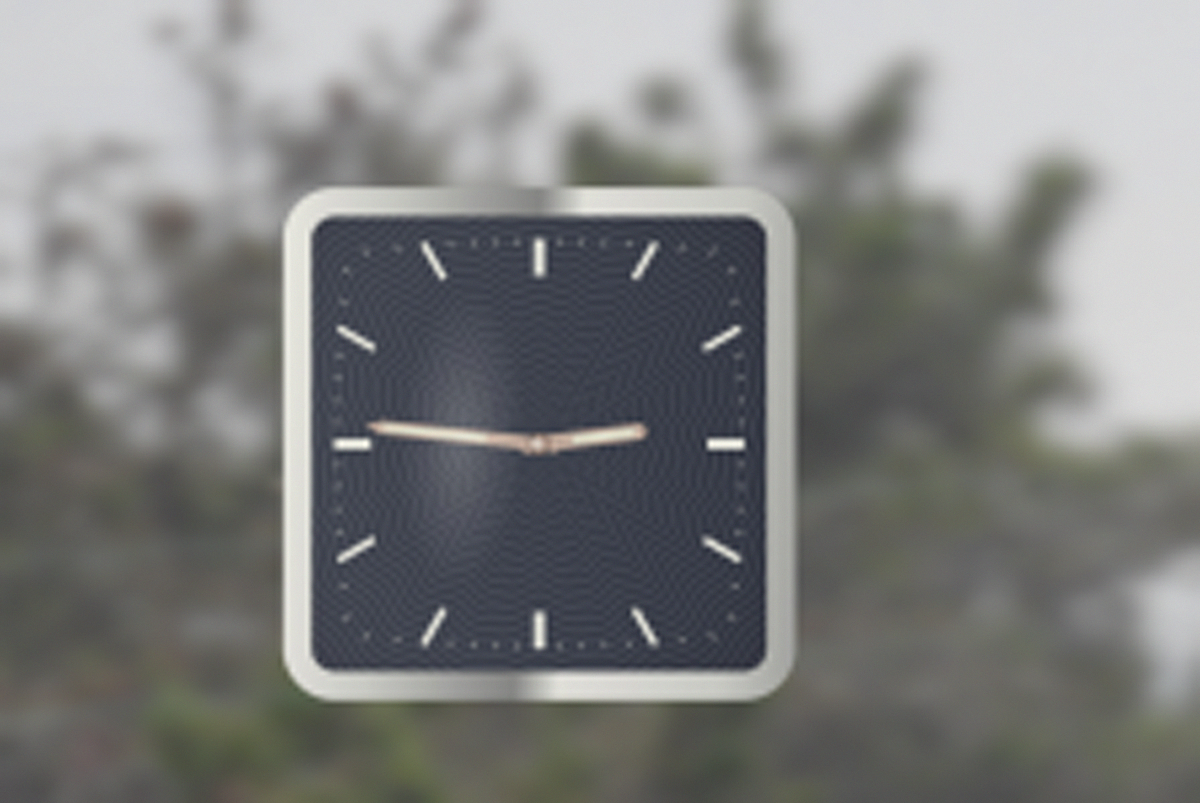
2:46
